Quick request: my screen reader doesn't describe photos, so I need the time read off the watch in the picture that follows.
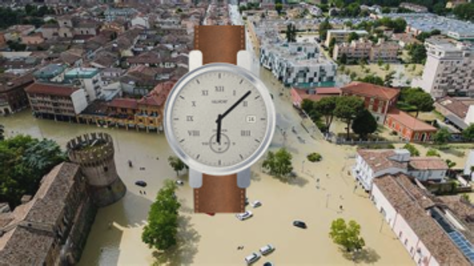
6:08
